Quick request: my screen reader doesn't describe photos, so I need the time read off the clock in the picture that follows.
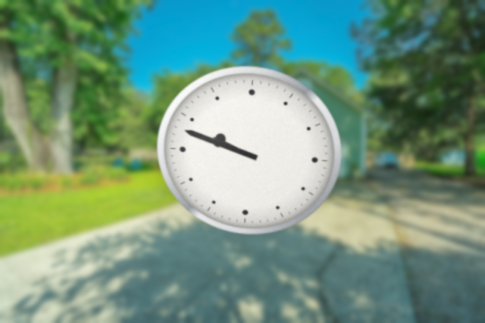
9:48
